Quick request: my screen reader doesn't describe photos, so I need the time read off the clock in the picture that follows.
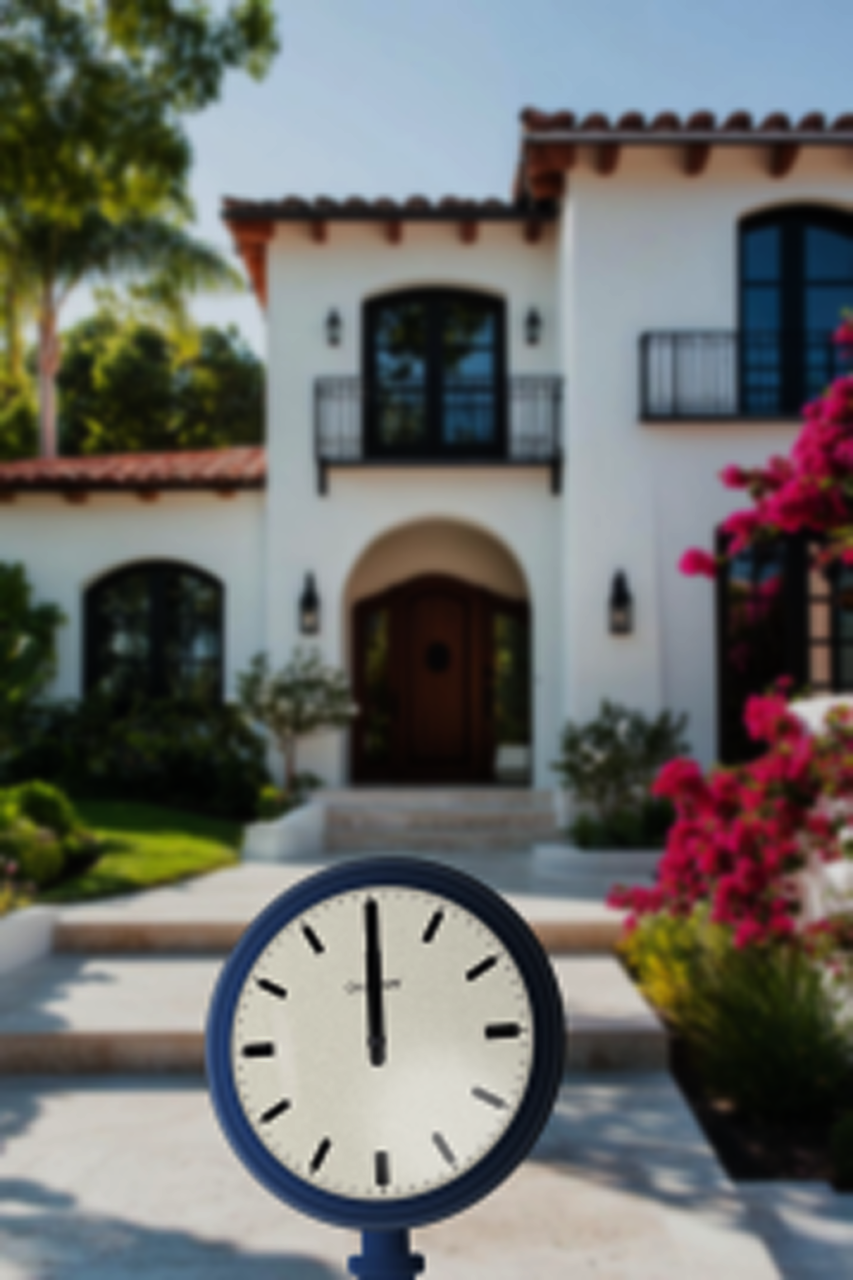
12:00
